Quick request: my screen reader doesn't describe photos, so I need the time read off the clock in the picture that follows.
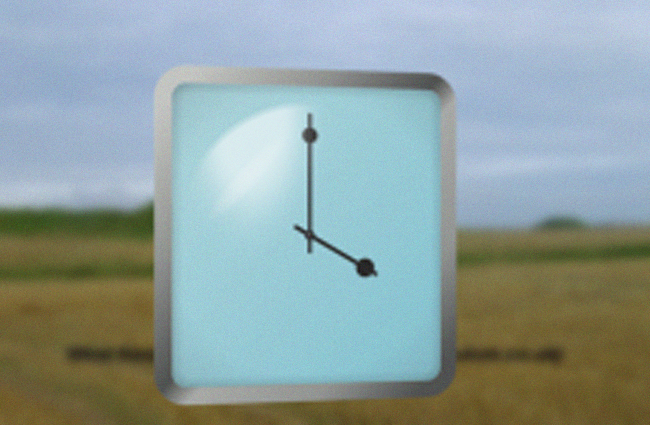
4:00
